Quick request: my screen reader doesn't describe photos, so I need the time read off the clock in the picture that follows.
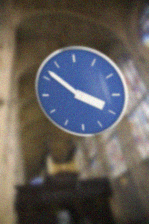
3:52
